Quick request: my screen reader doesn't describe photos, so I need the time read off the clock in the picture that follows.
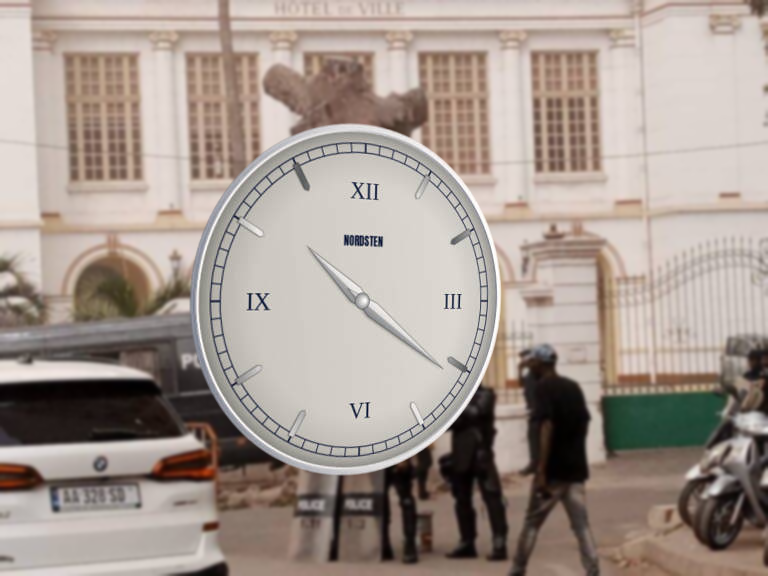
10:21
